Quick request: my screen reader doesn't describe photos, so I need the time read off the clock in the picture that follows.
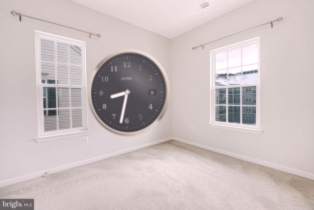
8:32
